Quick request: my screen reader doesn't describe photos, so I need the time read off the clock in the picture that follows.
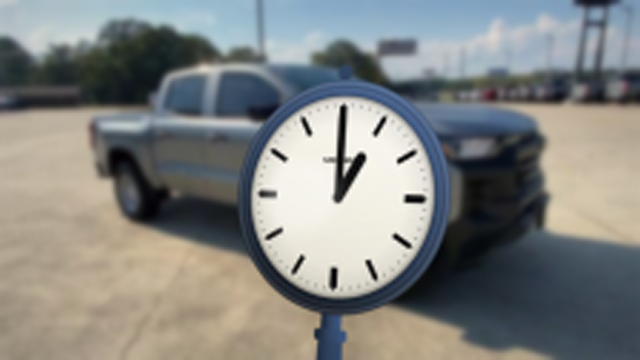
1:00
